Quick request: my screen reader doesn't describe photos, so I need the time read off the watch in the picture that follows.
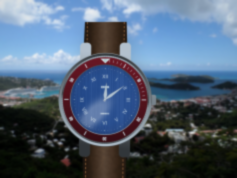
12:09
